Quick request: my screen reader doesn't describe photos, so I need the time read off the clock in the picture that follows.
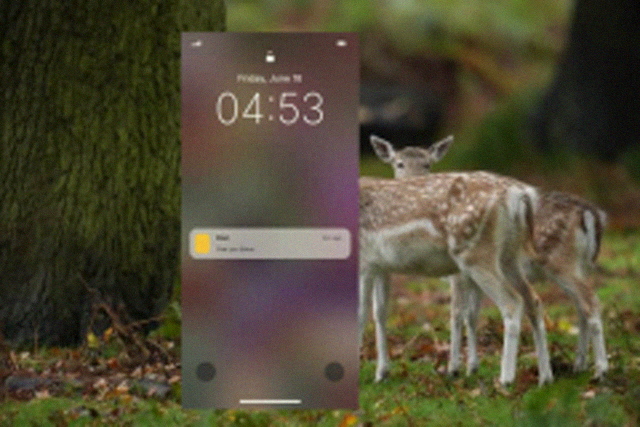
4:53
